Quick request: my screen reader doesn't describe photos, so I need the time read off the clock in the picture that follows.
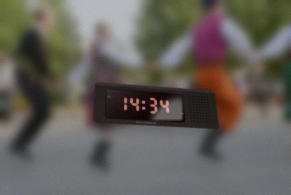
14:34
